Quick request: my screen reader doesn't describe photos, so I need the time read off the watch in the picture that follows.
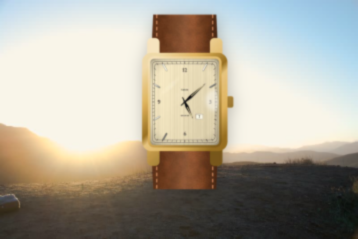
5:08
